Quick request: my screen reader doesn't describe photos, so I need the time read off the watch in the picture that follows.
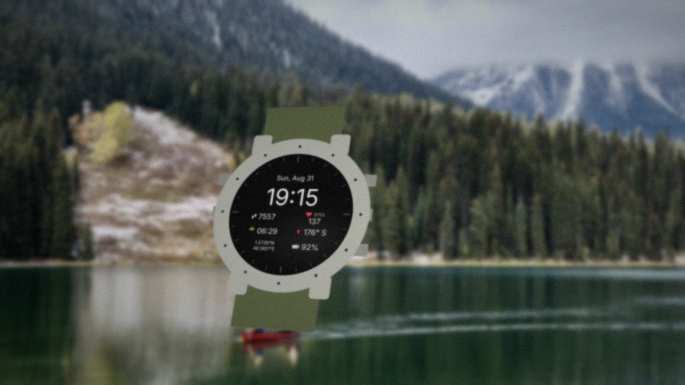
19:15
